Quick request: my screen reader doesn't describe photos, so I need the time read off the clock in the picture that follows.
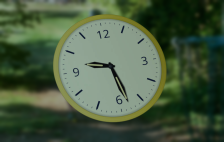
9:28
